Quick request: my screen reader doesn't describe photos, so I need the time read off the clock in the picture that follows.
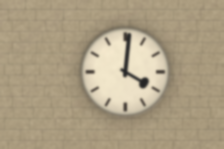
4:01
